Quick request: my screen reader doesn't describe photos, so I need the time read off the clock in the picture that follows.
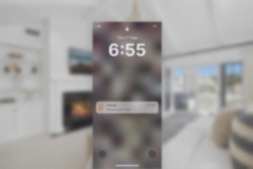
6:55
